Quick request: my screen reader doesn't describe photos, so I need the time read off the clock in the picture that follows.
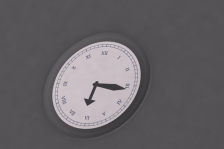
6:16
